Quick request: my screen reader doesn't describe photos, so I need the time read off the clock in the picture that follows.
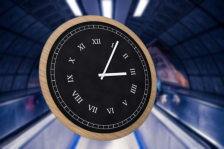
3:06
